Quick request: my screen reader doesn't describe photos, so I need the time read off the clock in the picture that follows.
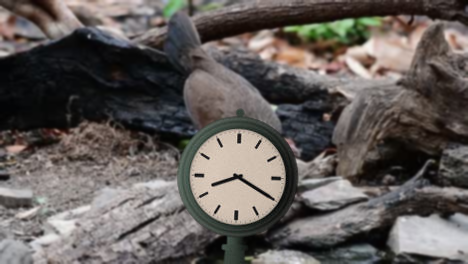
8:20
